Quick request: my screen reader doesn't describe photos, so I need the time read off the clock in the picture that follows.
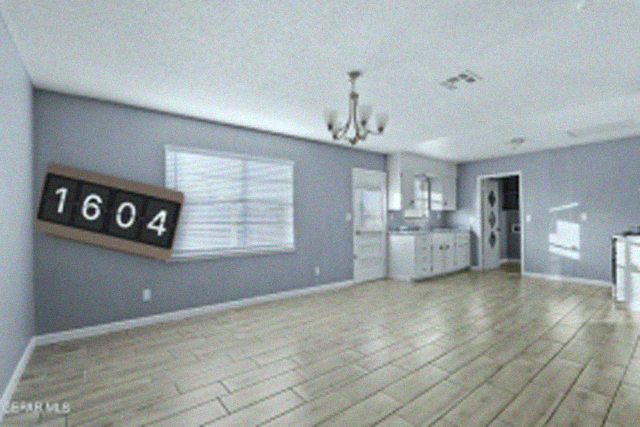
16:04
